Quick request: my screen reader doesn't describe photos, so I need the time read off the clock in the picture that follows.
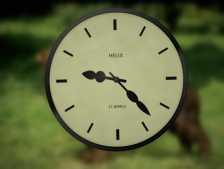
9:23
